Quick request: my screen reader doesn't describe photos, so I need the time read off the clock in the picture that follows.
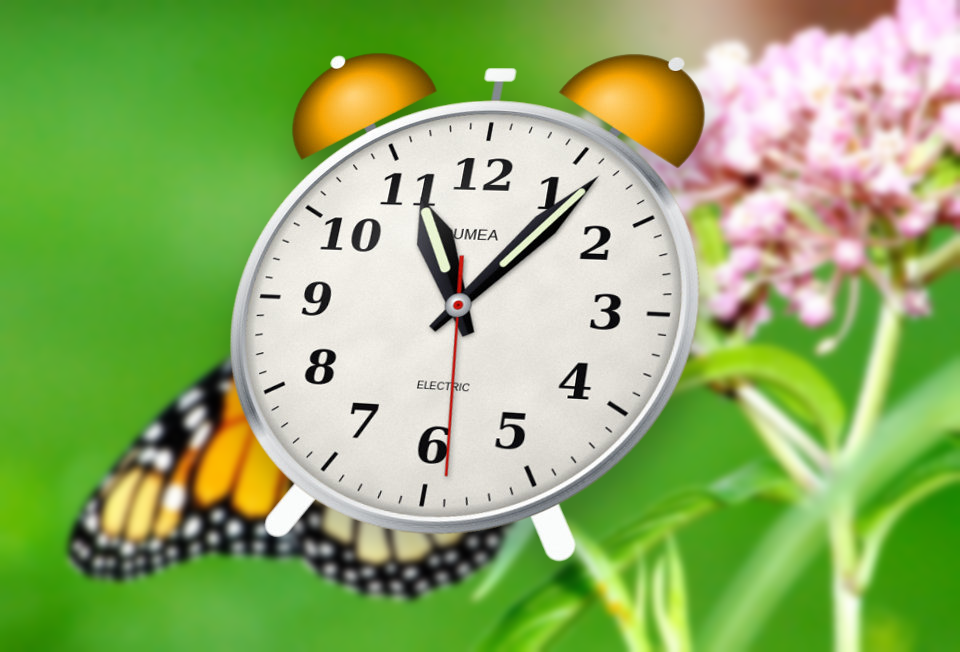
11:06:29
